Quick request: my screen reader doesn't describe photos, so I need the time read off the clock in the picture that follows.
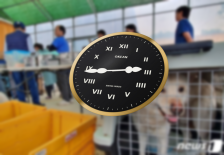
2:44
